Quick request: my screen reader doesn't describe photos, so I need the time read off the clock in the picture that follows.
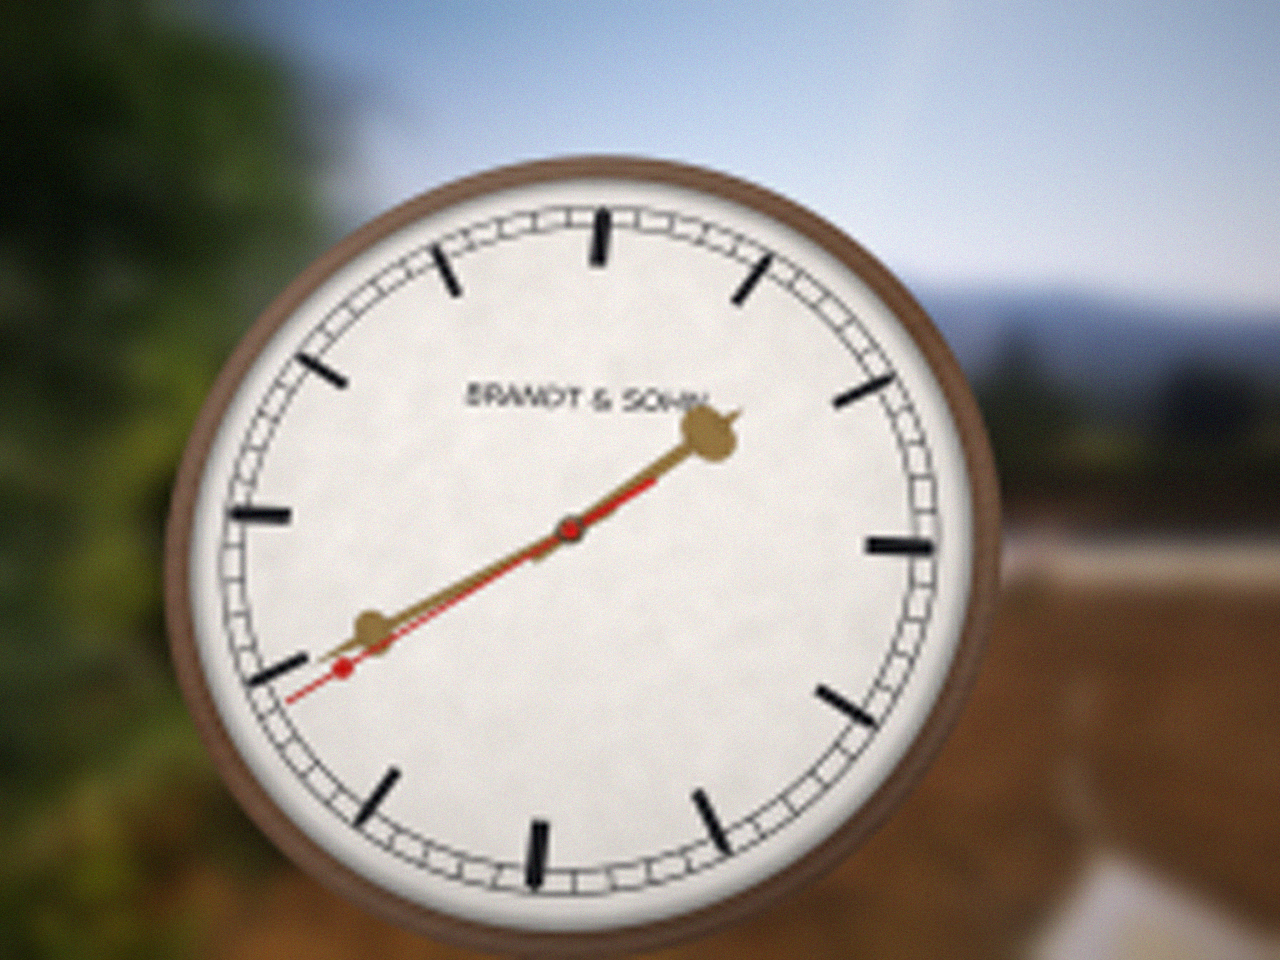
1:39:39
